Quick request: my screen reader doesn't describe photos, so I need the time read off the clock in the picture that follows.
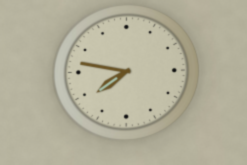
7:47
